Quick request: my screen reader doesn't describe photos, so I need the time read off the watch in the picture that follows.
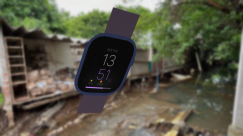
13:51
